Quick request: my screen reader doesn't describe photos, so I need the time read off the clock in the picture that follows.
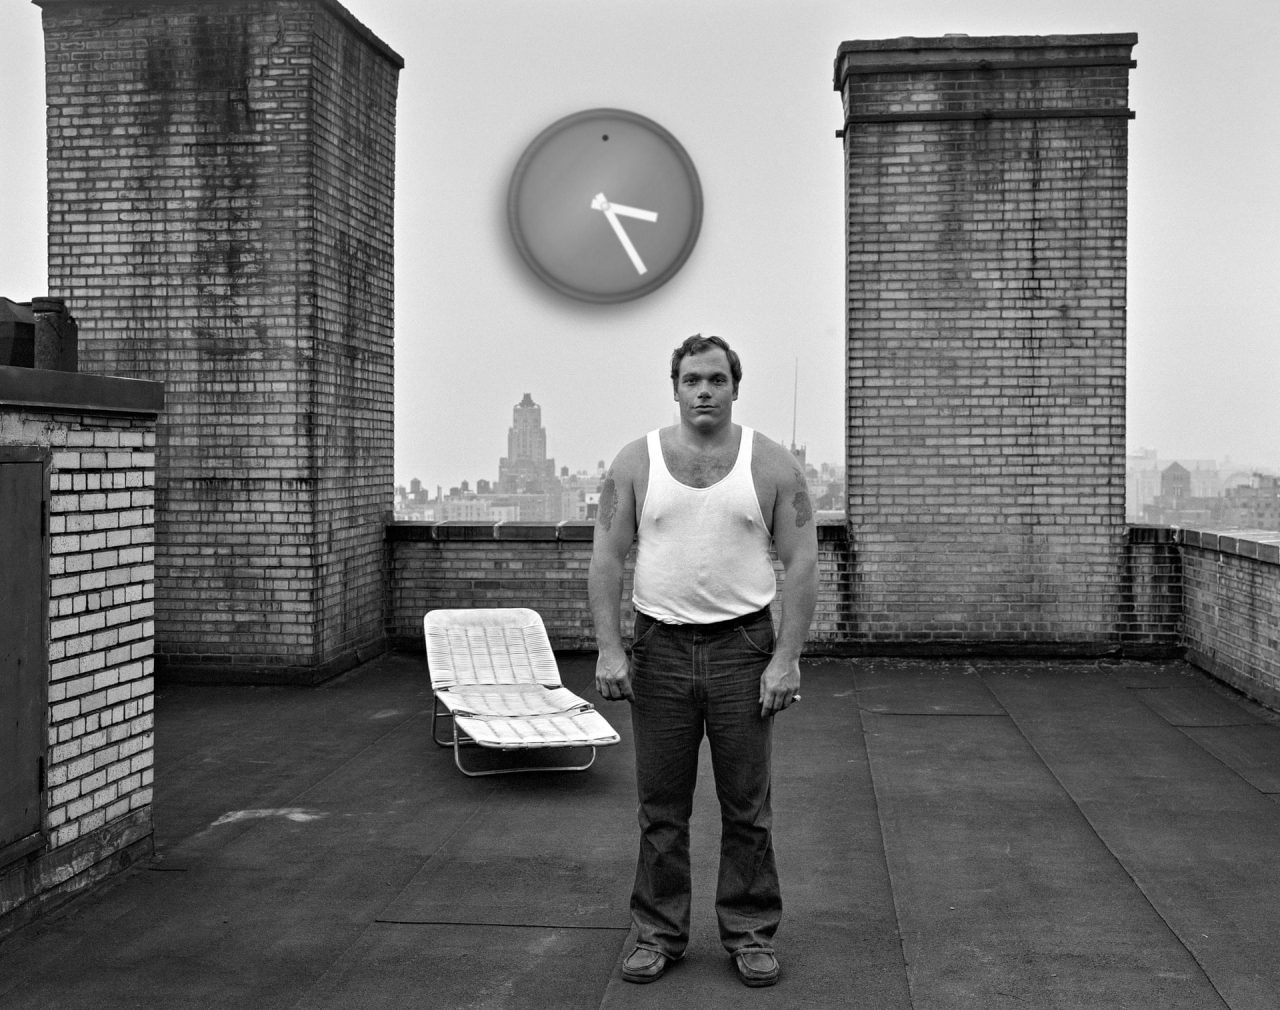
3:25
